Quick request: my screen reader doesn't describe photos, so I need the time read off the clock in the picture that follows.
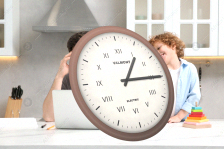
1:15
